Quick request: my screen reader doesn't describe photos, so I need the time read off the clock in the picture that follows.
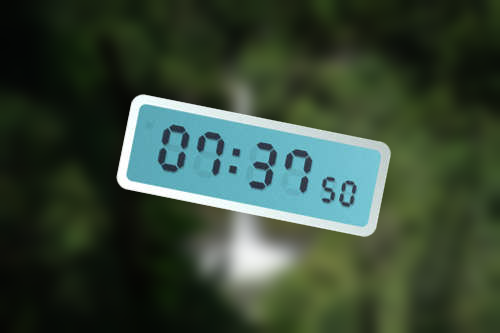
7:37:50
